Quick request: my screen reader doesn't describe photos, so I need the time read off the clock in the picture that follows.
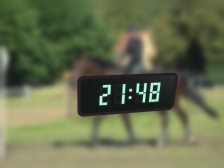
21:48
